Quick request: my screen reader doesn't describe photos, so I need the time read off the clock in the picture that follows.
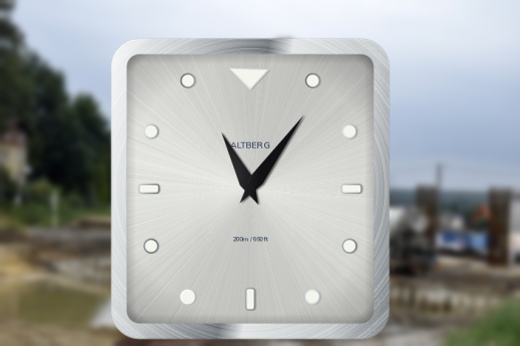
11:06
